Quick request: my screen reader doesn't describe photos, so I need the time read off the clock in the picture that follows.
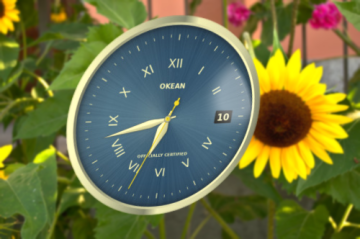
6:42:34
